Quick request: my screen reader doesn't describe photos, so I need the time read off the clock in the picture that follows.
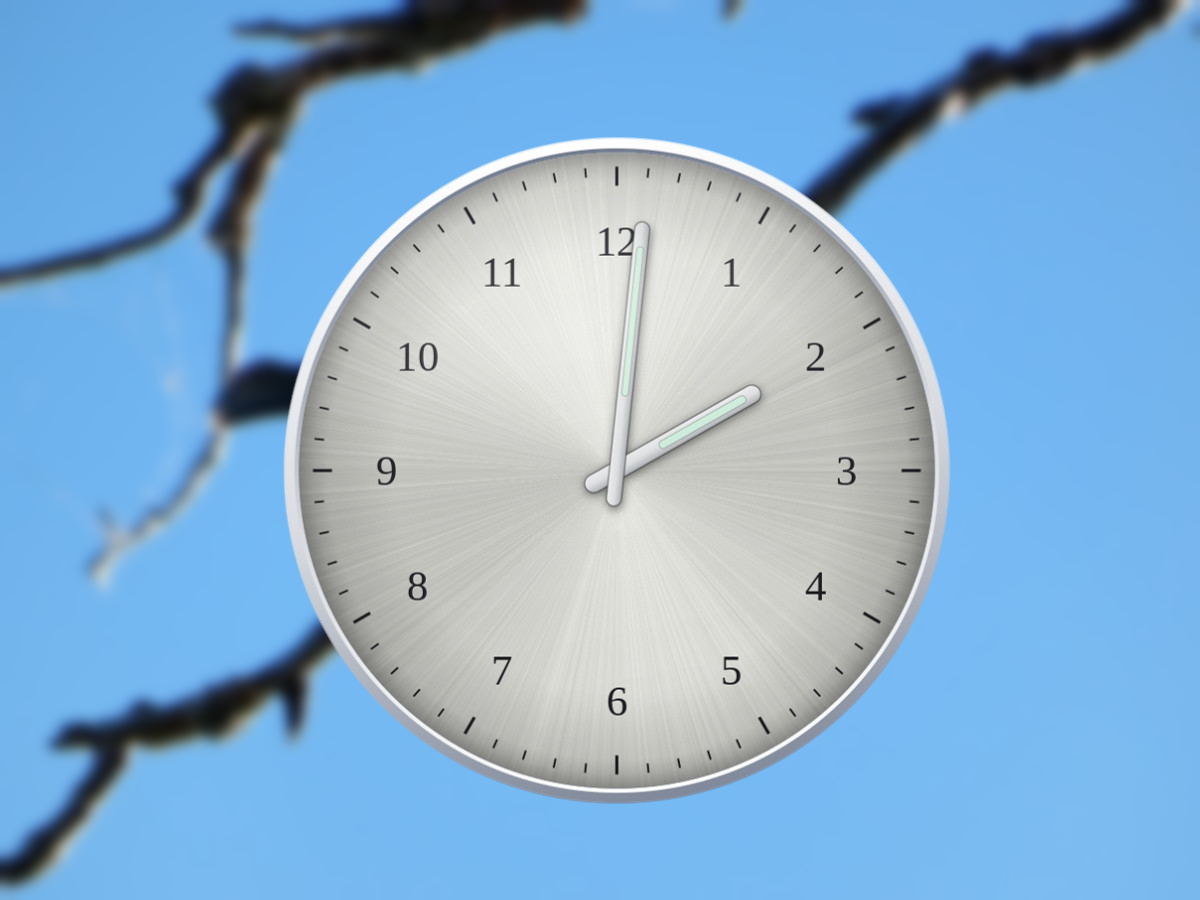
2:01
